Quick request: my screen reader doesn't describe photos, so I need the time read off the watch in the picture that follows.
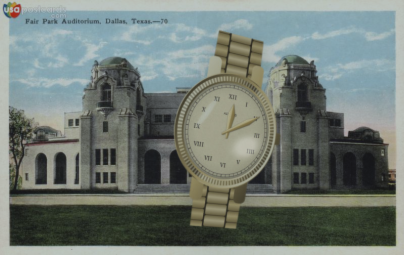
12:10
